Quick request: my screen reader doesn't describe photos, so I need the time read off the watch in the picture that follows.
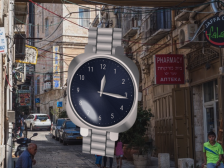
12:16
